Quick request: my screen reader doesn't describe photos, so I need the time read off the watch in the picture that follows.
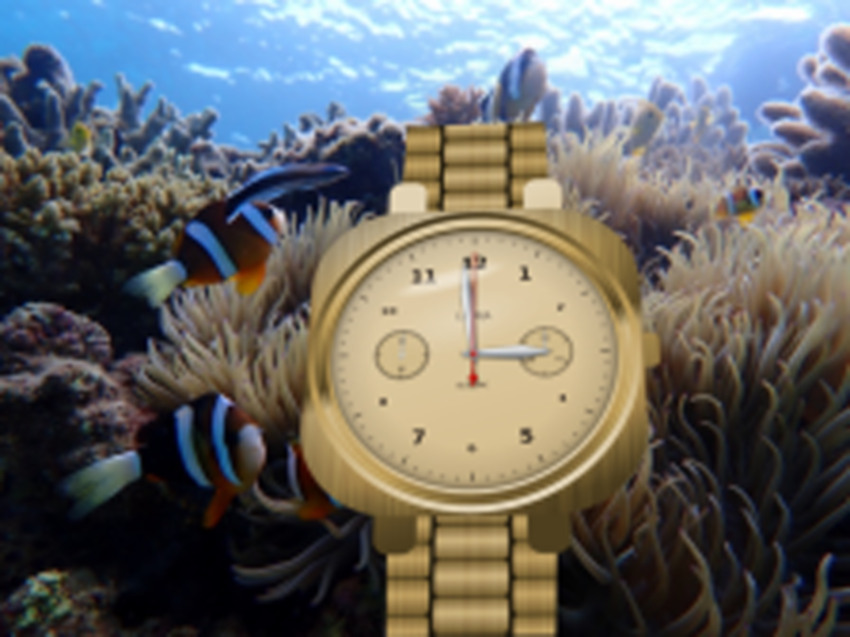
2:59
